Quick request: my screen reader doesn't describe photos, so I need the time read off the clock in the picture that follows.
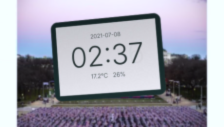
2:37
